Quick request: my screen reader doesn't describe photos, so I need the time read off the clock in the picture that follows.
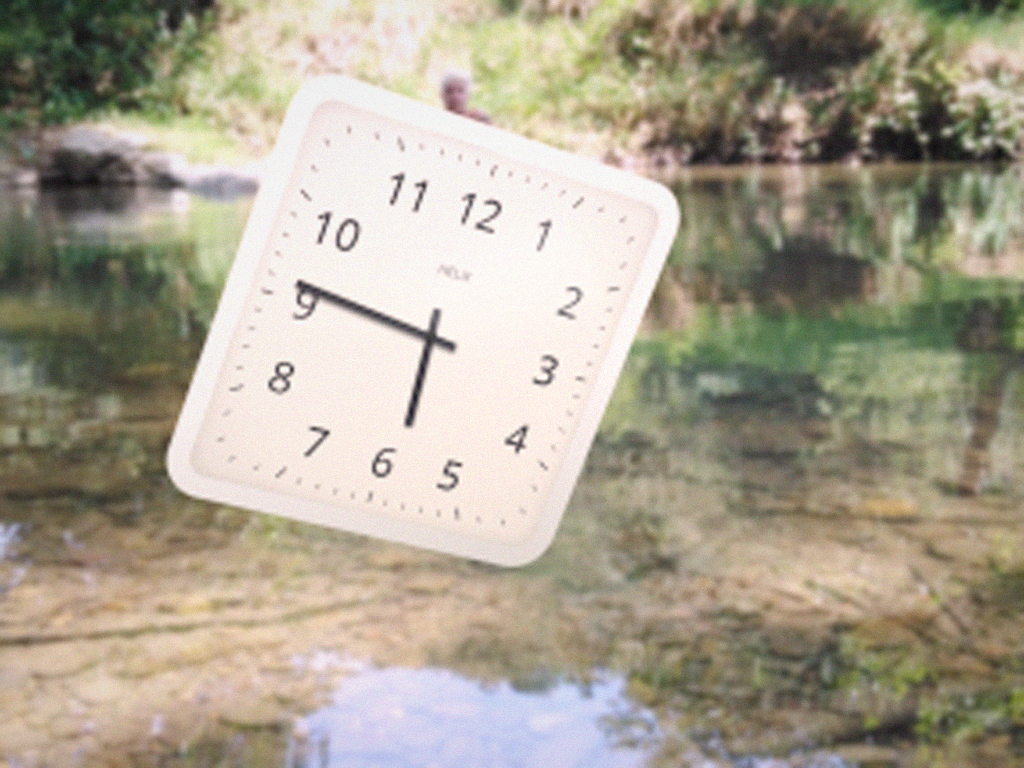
5:46
